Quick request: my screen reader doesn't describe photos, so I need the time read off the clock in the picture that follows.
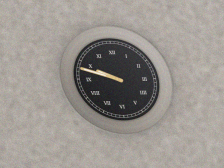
9:48
